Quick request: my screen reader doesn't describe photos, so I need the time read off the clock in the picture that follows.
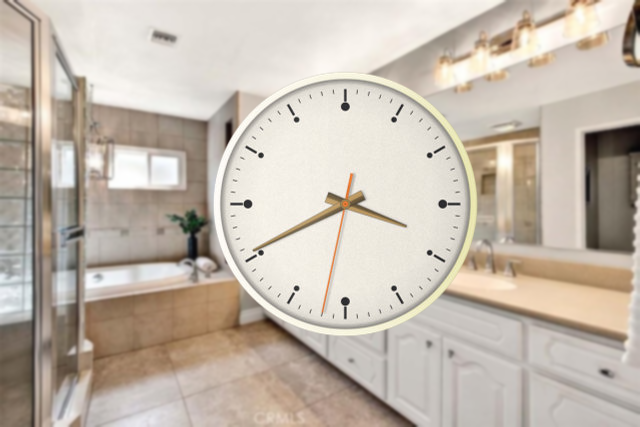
3:40:32
